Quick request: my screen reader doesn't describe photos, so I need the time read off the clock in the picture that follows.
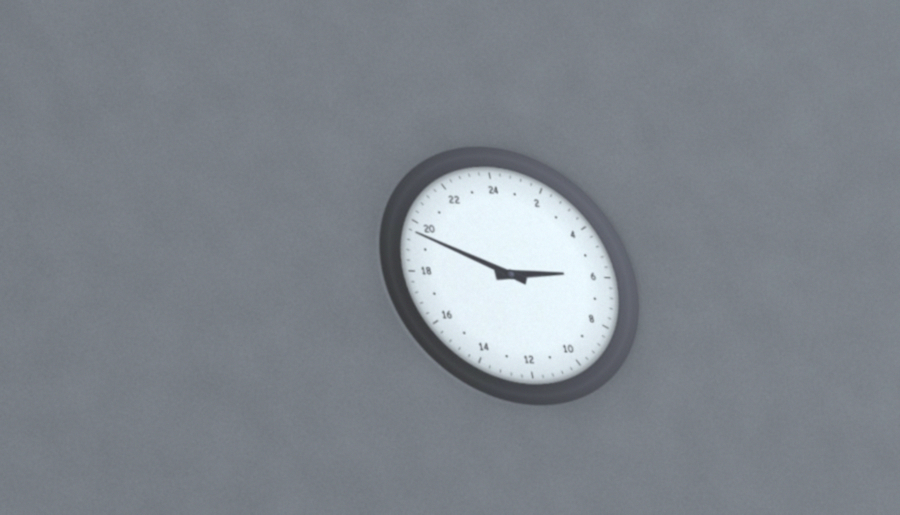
5:49
